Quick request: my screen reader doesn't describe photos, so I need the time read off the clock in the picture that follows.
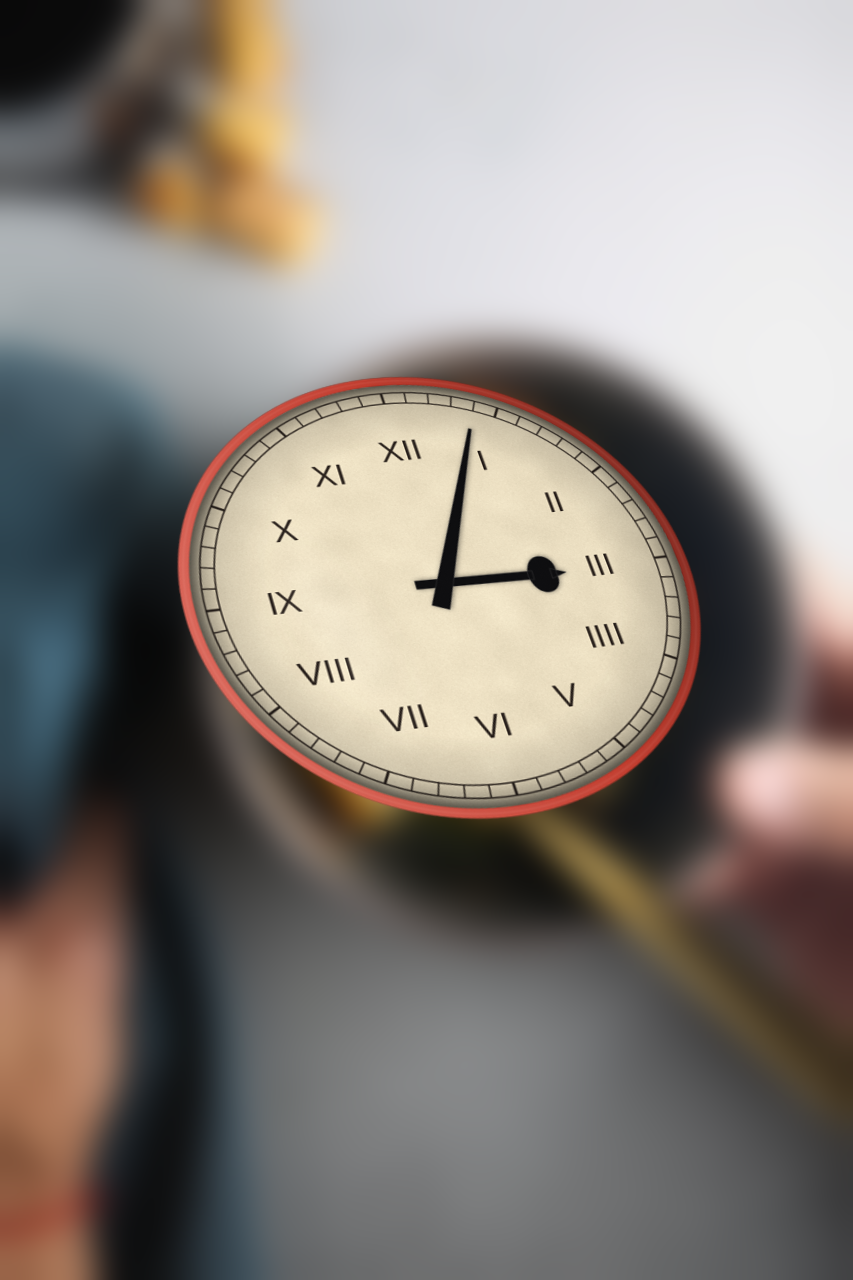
3:04
